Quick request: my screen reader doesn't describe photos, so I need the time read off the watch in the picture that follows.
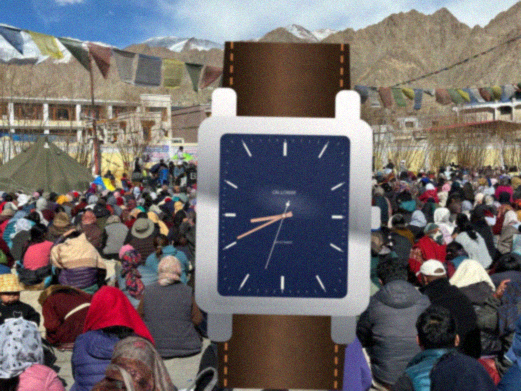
8:40:33
